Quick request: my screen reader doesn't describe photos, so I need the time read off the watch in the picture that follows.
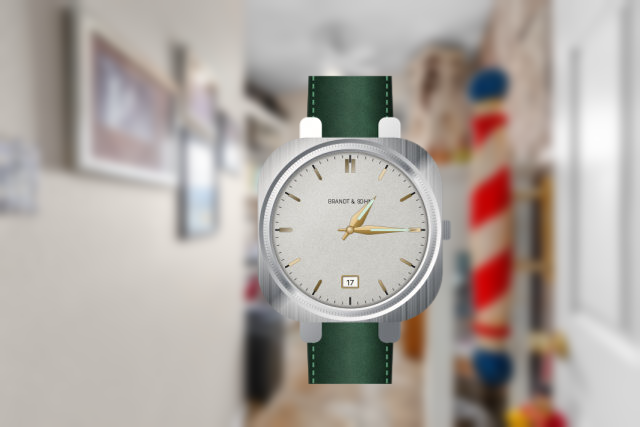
1:15
